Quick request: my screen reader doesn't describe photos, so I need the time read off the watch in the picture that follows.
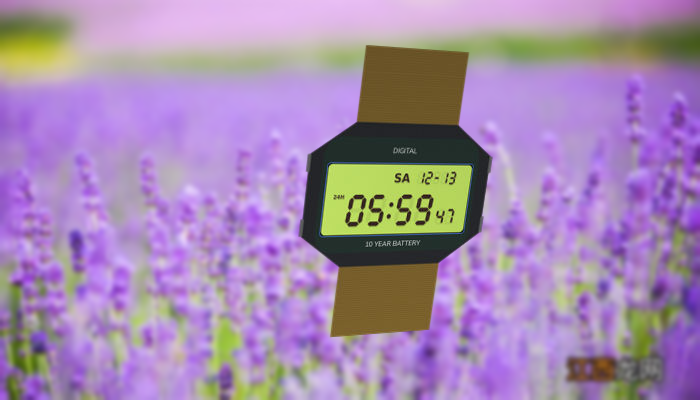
5:59:47
